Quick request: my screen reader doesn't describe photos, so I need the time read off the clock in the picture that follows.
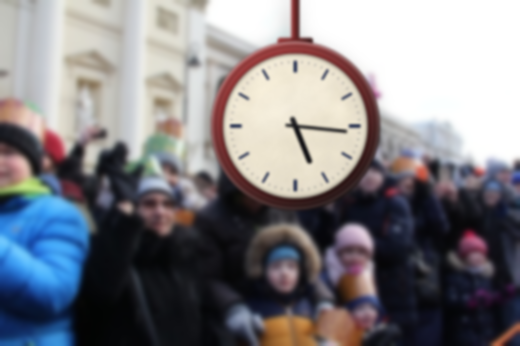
5:16
